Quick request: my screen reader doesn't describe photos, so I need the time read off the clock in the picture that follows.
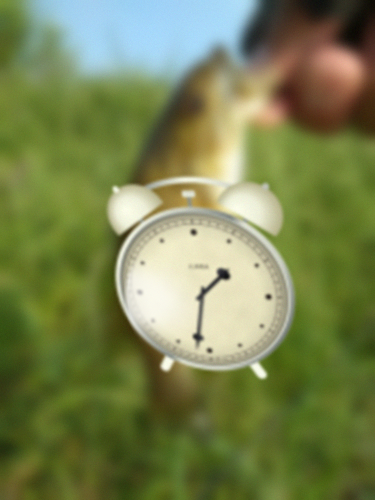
1:32
